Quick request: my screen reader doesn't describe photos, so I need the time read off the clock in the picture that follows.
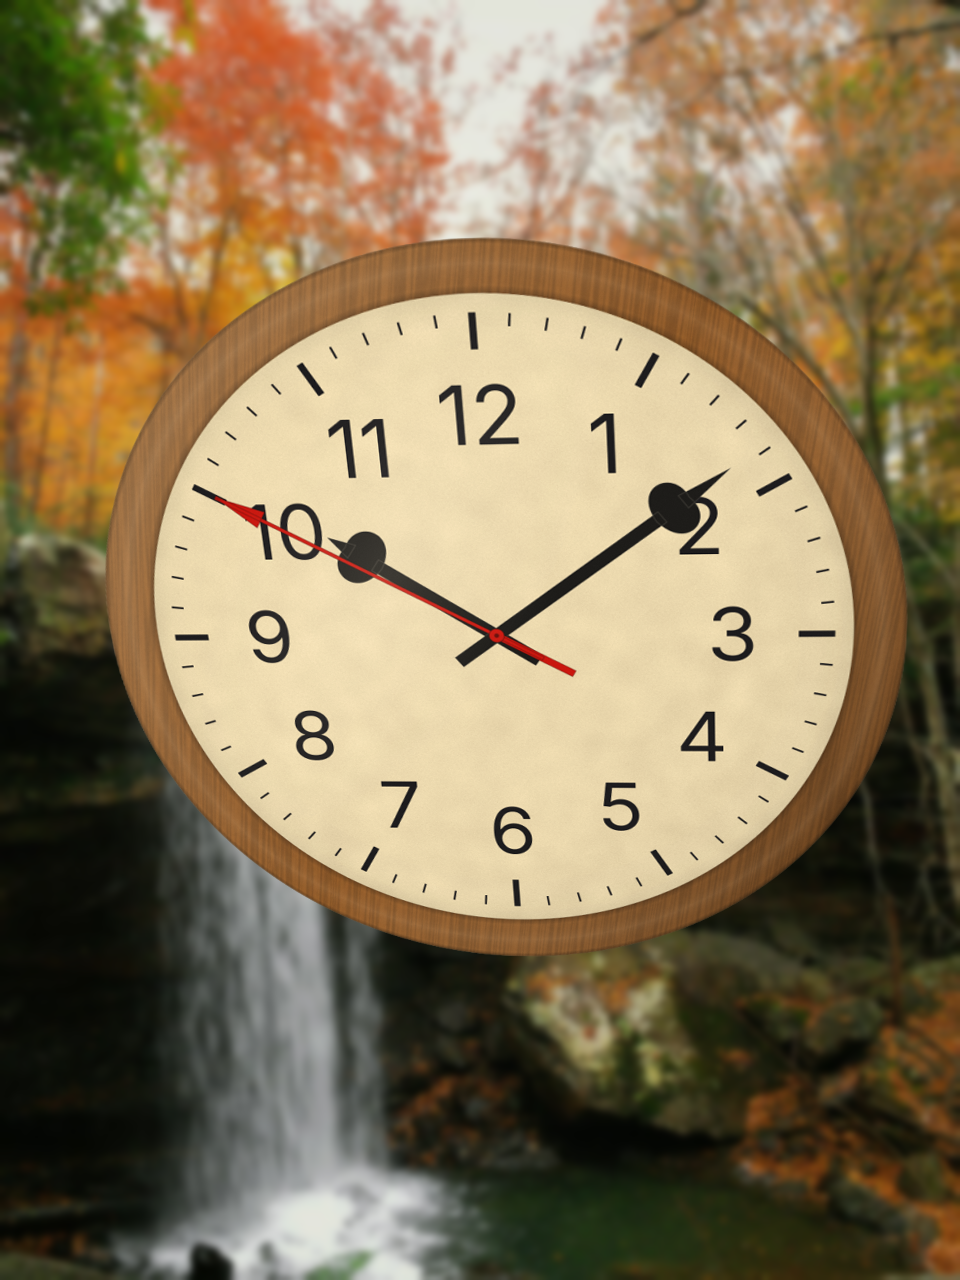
10:08:50
